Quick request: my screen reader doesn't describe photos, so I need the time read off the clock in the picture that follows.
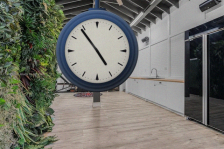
4:54
